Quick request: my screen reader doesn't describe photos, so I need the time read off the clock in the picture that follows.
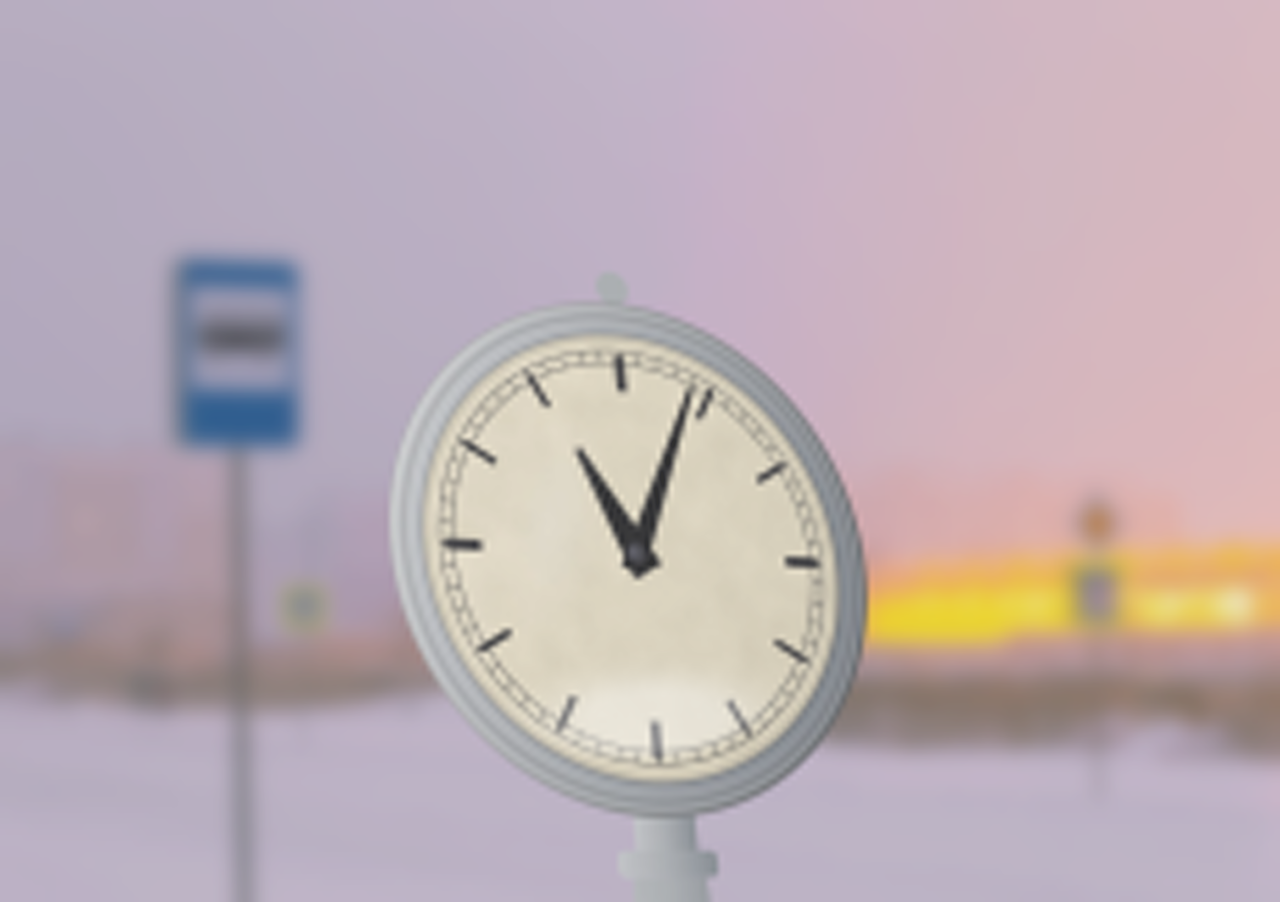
11:04
